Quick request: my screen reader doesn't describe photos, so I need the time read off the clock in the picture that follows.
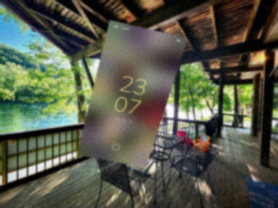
23:07
